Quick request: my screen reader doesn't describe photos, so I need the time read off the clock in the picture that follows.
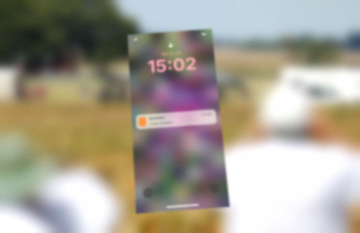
15:02
